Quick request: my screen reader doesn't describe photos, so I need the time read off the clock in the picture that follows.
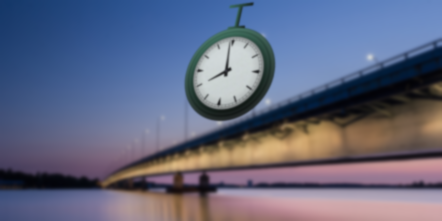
7:59
